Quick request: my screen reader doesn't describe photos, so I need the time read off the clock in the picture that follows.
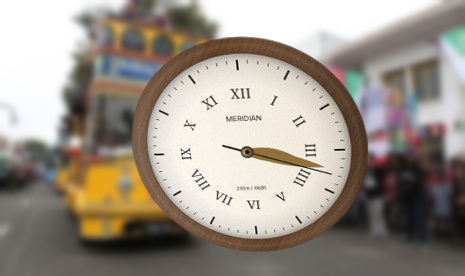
3:17:18
